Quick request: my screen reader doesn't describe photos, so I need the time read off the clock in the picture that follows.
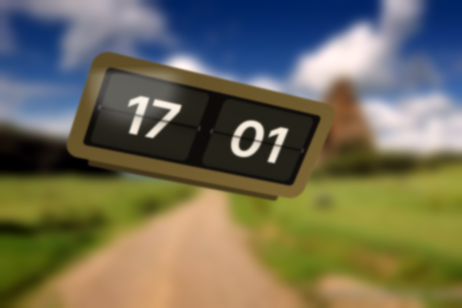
17:01
